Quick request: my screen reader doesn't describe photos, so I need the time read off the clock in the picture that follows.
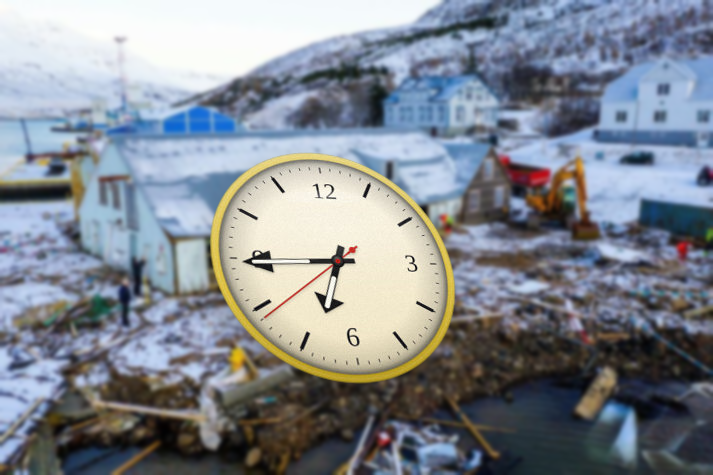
6:44:39
